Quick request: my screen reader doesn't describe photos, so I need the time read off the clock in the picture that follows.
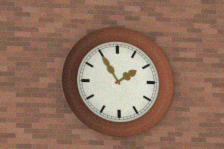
1:55
